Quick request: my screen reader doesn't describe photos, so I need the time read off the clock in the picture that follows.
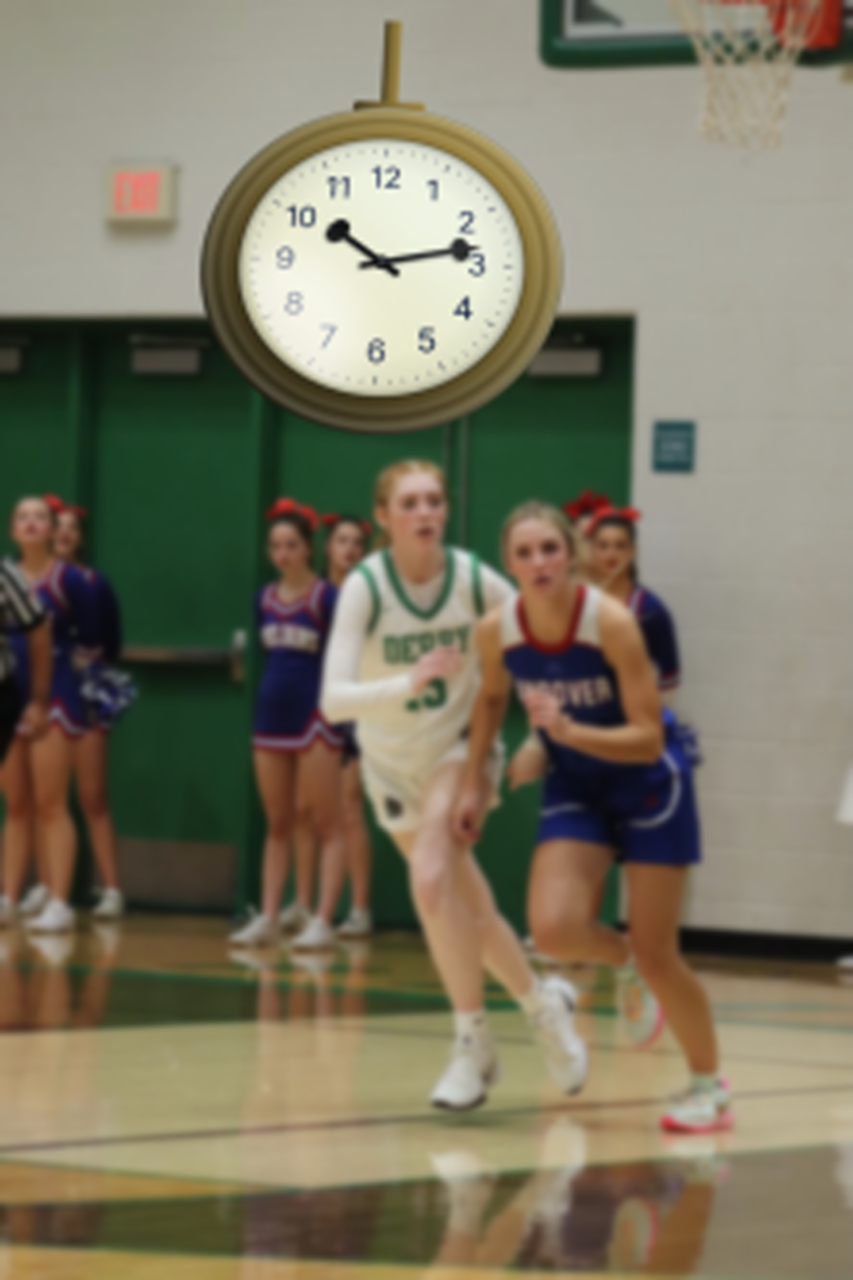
10:13
